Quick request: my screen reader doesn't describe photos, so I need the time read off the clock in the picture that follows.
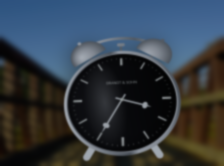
3:35
